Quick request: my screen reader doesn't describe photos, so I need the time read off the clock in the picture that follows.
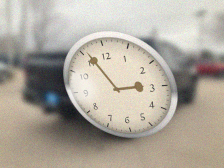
2:56
